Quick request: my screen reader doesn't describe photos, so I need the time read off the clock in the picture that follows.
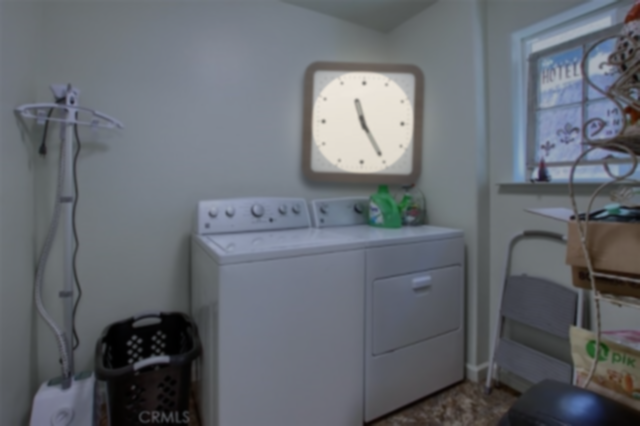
11:25
